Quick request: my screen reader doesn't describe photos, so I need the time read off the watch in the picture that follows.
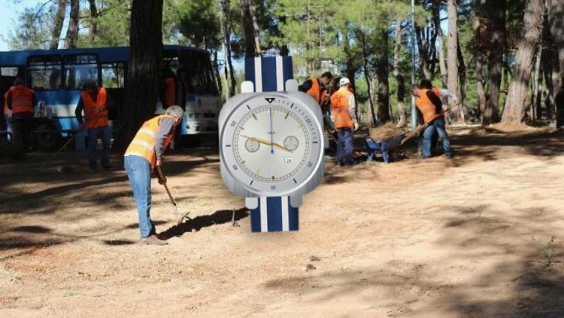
3:48
